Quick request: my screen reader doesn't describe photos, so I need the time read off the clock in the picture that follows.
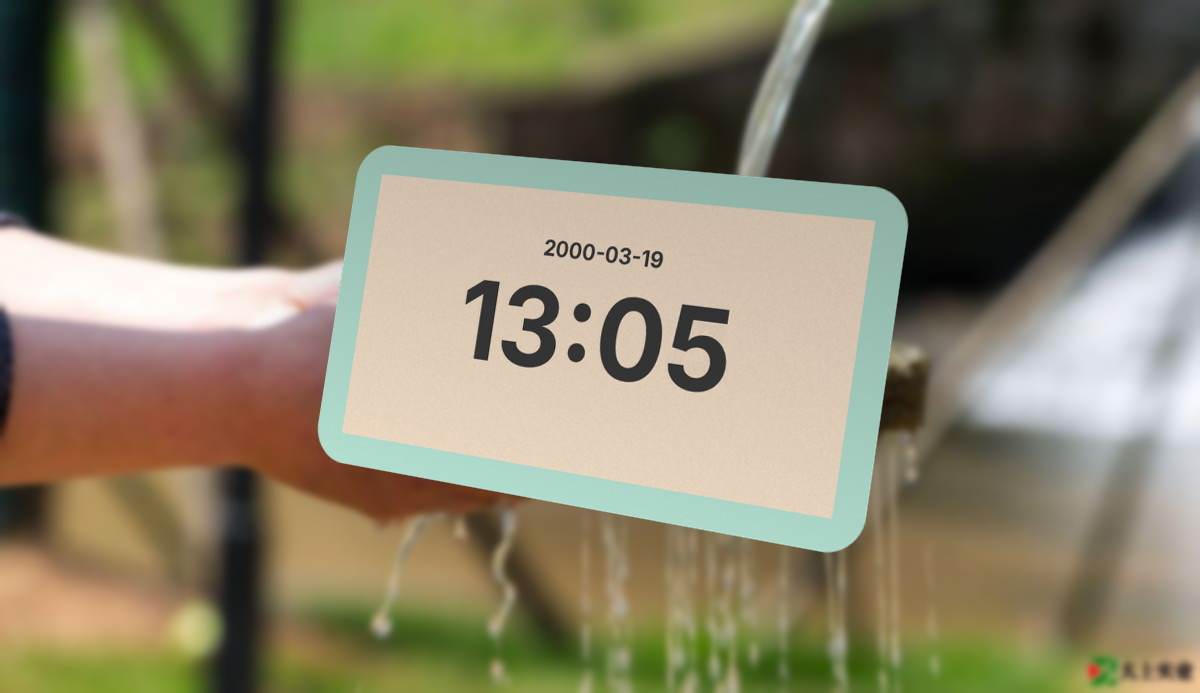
13:05
